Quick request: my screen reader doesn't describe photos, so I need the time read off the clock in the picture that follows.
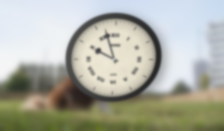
9:57
